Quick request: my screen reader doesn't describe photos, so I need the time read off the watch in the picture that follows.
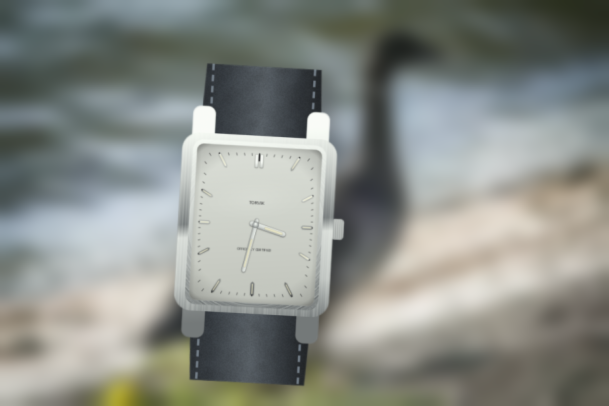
3:32
